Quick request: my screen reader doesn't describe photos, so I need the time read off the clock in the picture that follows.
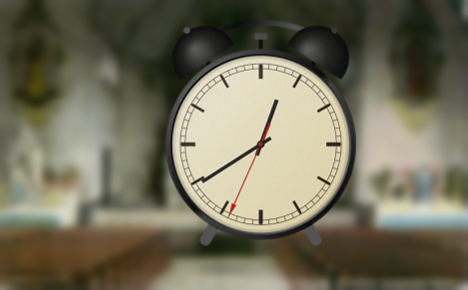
12:39:34
